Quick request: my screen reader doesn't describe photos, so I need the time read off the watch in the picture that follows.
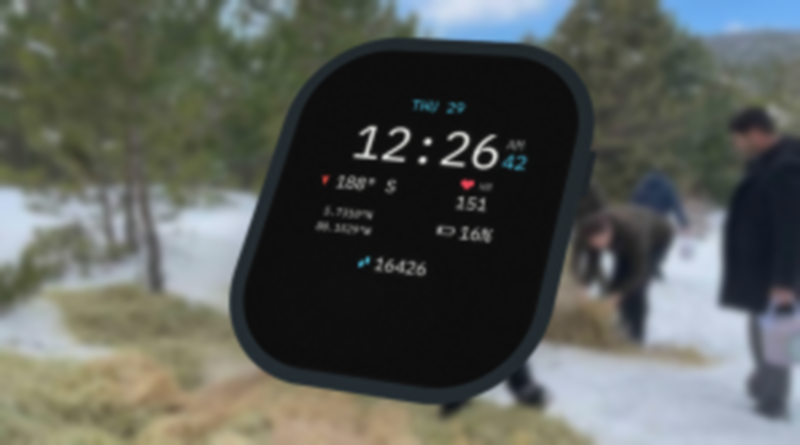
12:26
